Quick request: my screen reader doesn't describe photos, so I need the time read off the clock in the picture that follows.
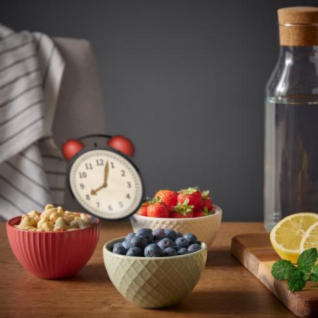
8:03
